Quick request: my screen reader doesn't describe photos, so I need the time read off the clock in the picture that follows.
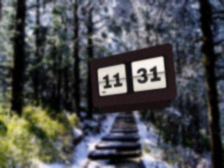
11:31
